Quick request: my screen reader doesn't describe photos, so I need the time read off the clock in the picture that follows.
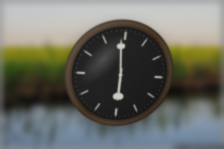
5:59
